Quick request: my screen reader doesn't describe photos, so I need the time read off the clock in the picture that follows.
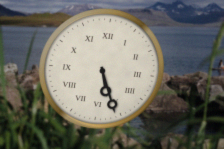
5:26
